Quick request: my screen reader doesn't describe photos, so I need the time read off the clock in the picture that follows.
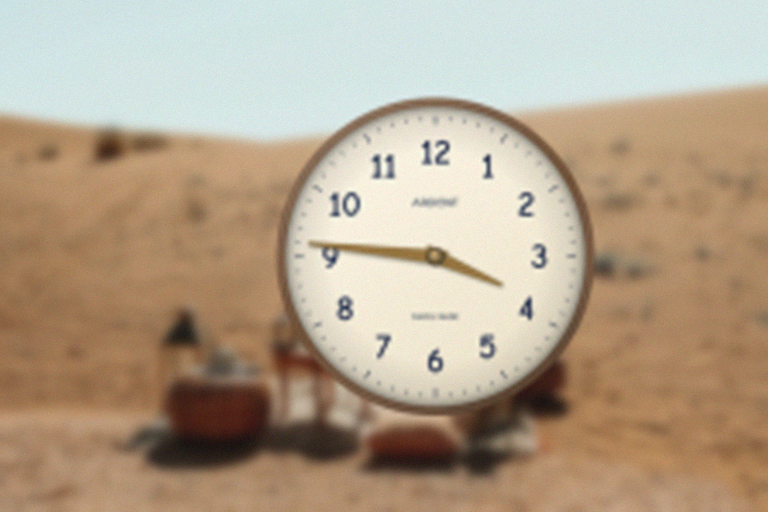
3:46
